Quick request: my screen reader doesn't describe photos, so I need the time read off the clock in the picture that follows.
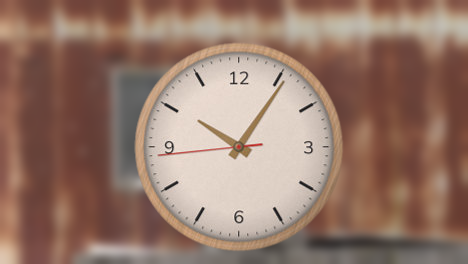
10:05:44
